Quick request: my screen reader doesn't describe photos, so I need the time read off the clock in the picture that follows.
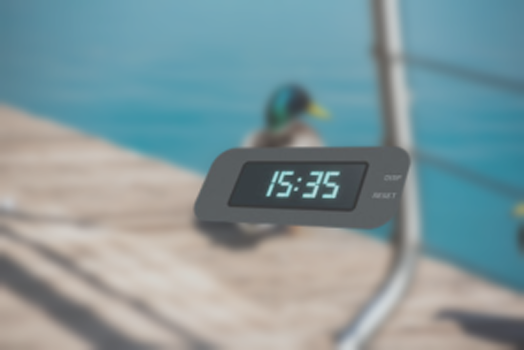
15:35
